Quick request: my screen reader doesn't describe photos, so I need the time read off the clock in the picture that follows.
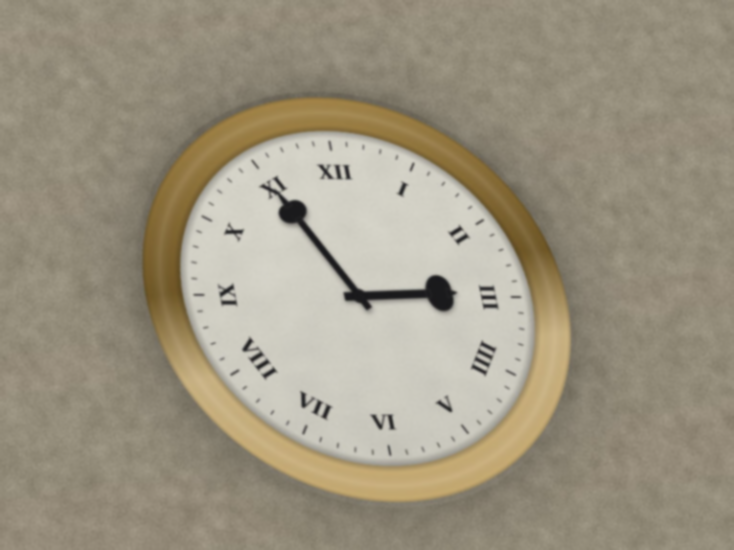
2:55
